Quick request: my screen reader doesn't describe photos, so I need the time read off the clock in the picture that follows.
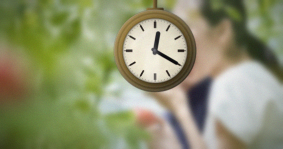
12:20
